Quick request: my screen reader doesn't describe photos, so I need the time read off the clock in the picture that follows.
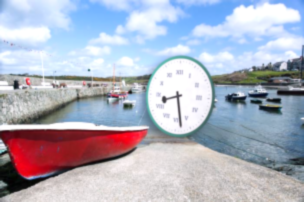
8:28
